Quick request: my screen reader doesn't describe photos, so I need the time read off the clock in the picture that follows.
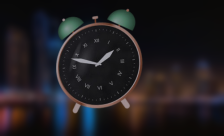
1:48
